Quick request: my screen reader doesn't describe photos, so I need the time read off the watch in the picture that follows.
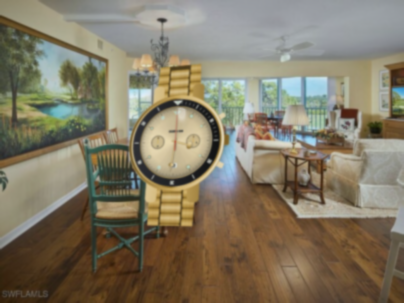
3:31
